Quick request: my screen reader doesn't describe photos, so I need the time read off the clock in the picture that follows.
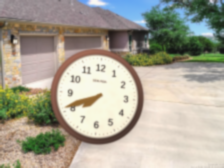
7:41
